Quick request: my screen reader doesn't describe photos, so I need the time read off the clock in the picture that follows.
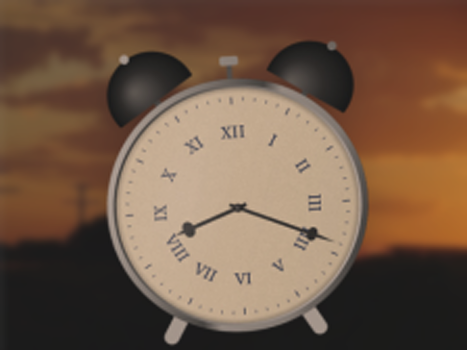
8:19
